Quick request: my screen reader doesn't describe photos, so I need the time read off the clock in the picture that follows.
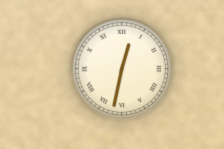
12:32
